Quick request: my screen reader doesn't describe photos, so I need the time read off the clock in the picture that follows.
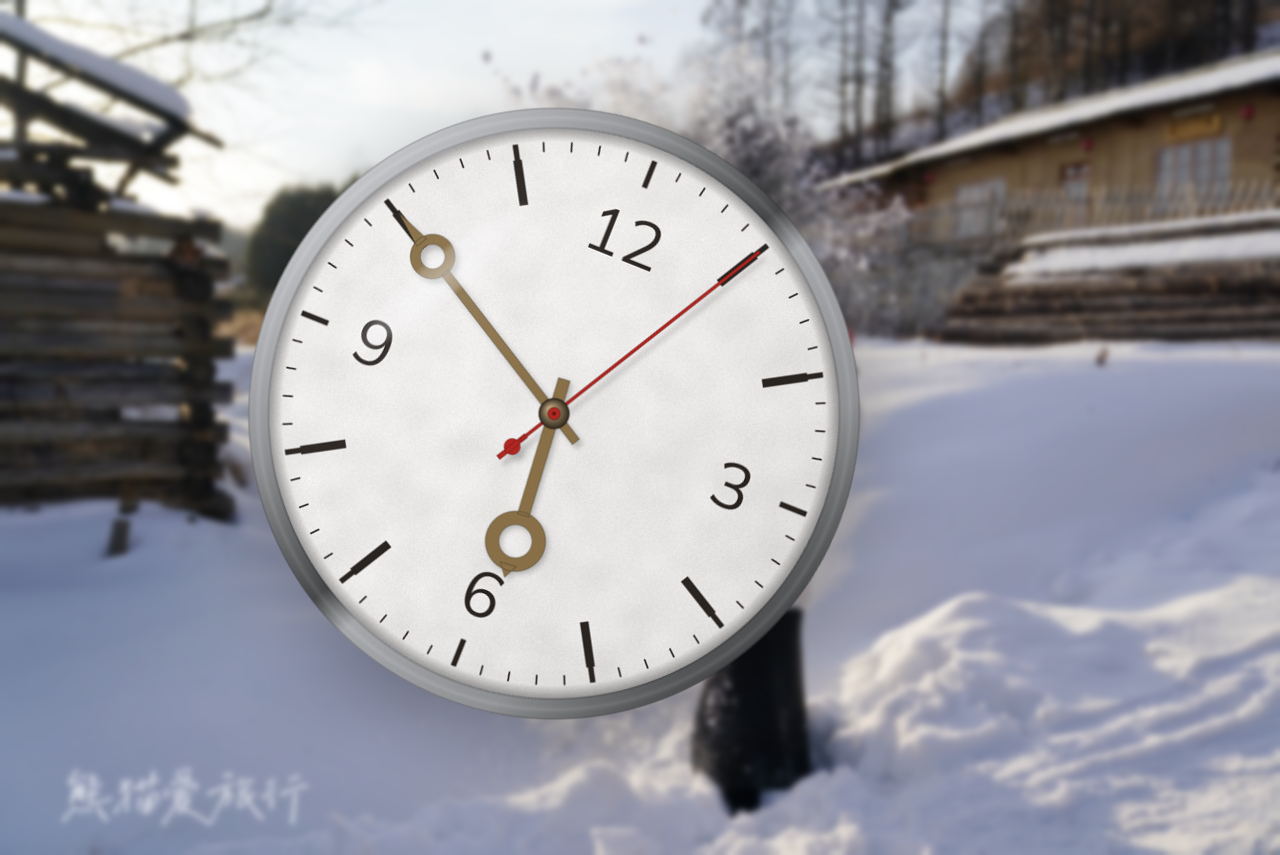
5:50:05
